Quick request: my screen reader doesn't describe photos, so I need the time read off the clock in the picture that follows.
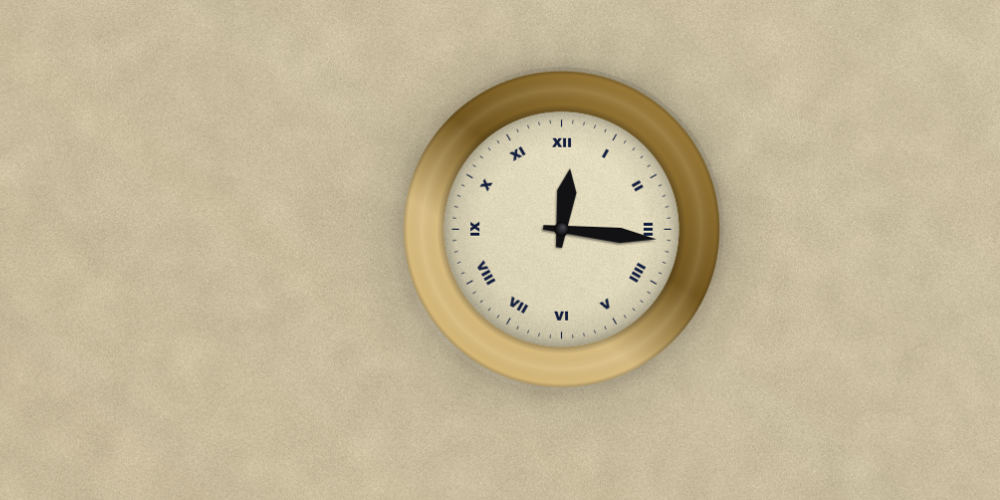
12:16
